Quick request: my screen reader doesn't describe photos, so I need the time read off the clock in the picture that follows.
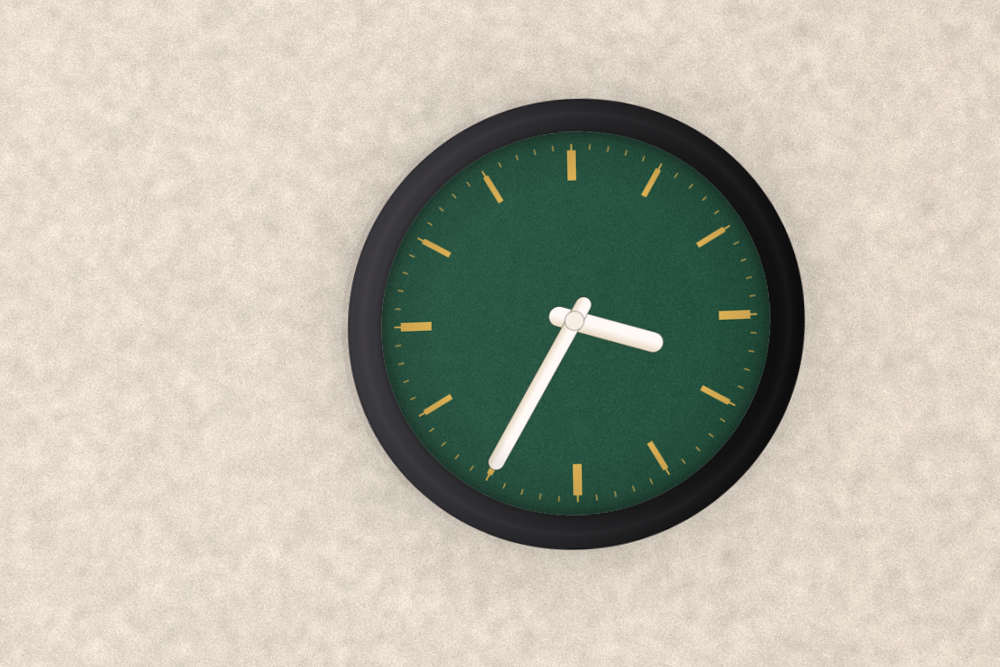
3:35
